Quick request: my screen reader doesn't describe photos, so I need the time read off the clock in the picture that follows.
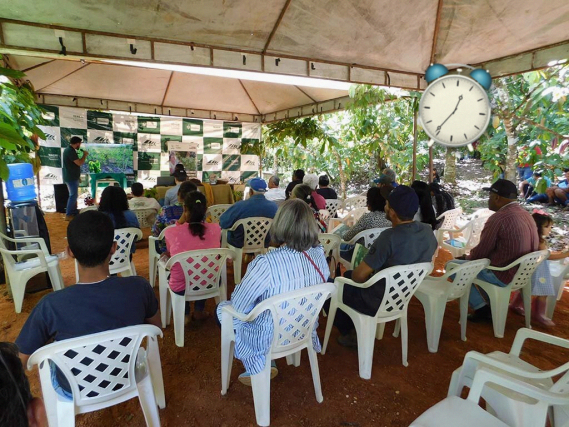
12:36
